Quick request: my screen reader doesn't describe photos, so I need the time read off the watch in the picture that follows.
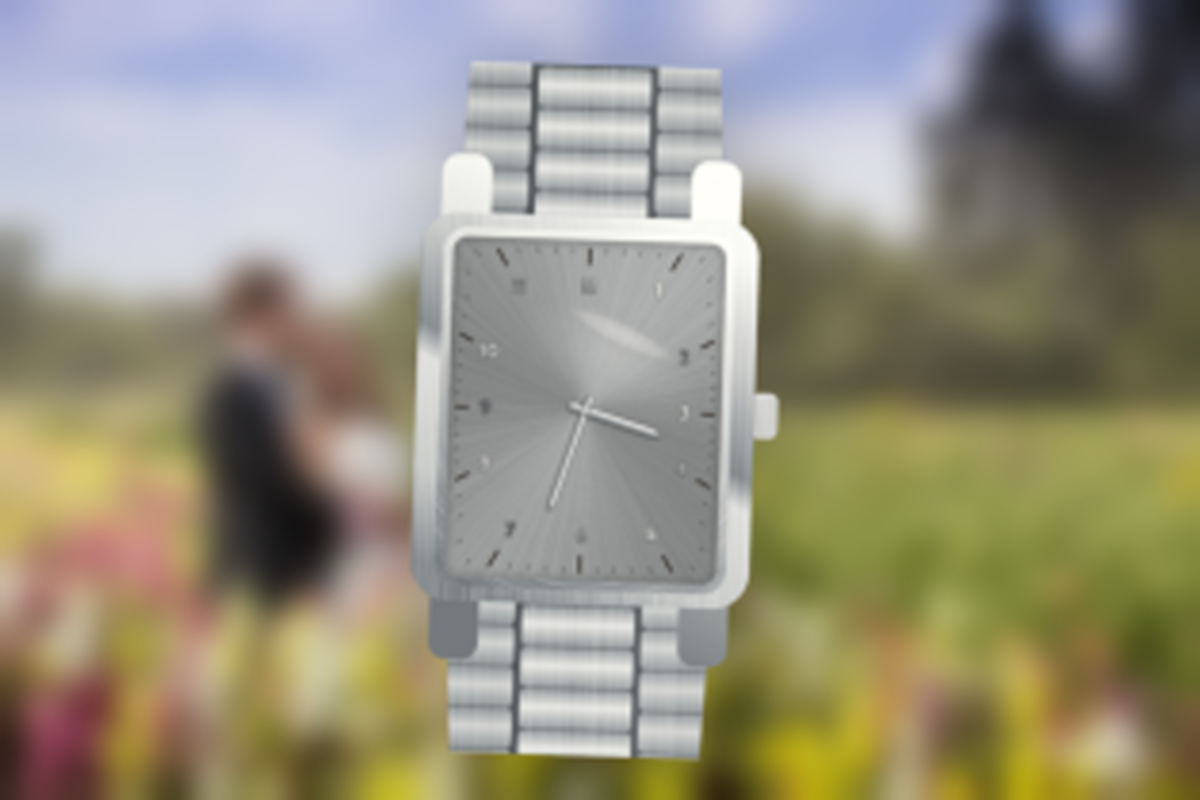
3:33
